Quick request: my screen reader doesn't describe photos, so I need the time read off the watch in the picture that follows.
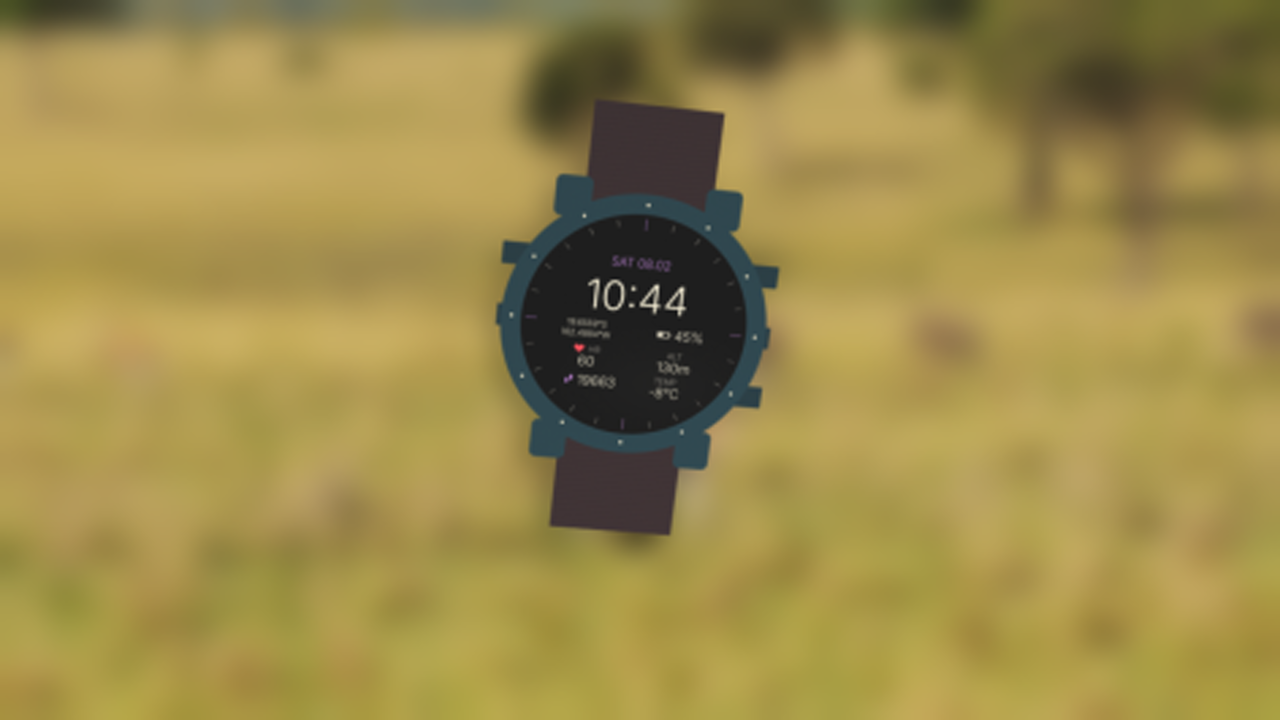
10:44
